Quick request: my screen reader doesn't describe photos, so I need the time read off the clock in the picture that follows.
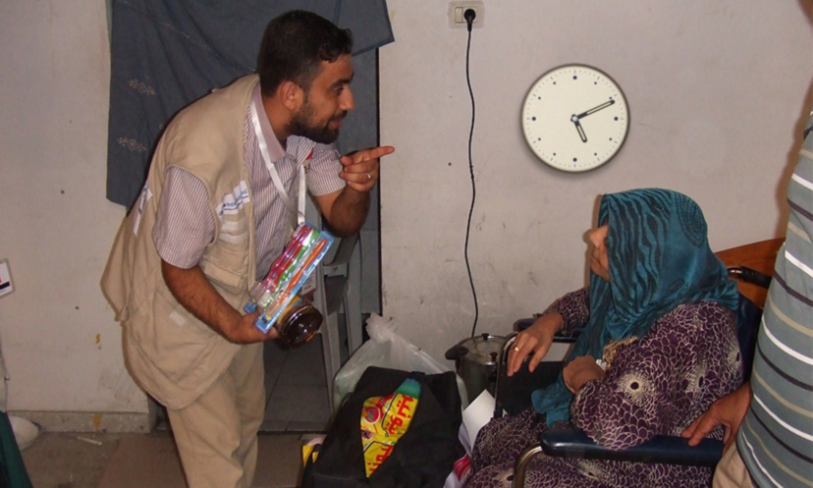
5:11
